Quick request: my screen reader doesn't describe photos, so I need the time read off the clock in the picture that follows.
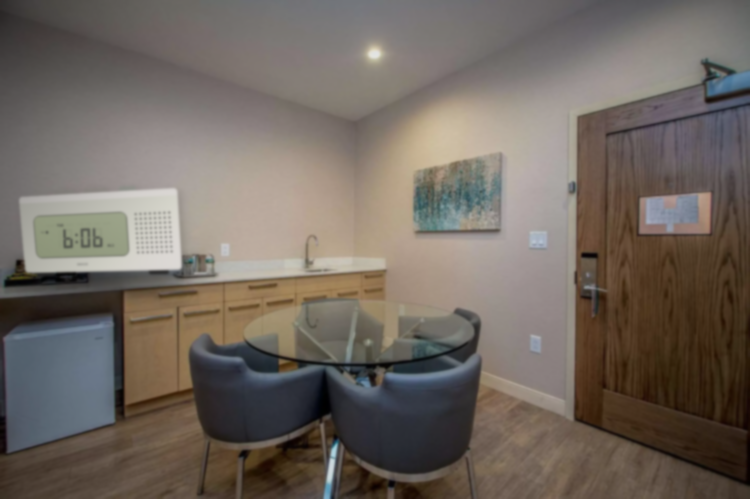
6:06
